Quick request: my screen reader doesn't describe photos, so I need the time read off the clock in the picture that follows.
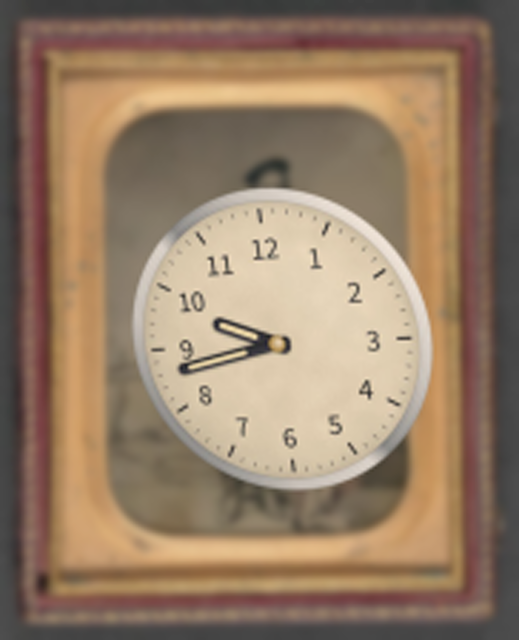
9:43
